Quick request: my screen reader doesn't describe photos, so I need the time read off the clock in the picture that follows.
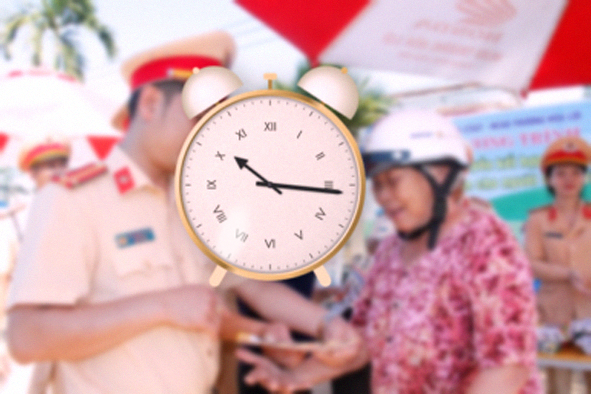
10:16
